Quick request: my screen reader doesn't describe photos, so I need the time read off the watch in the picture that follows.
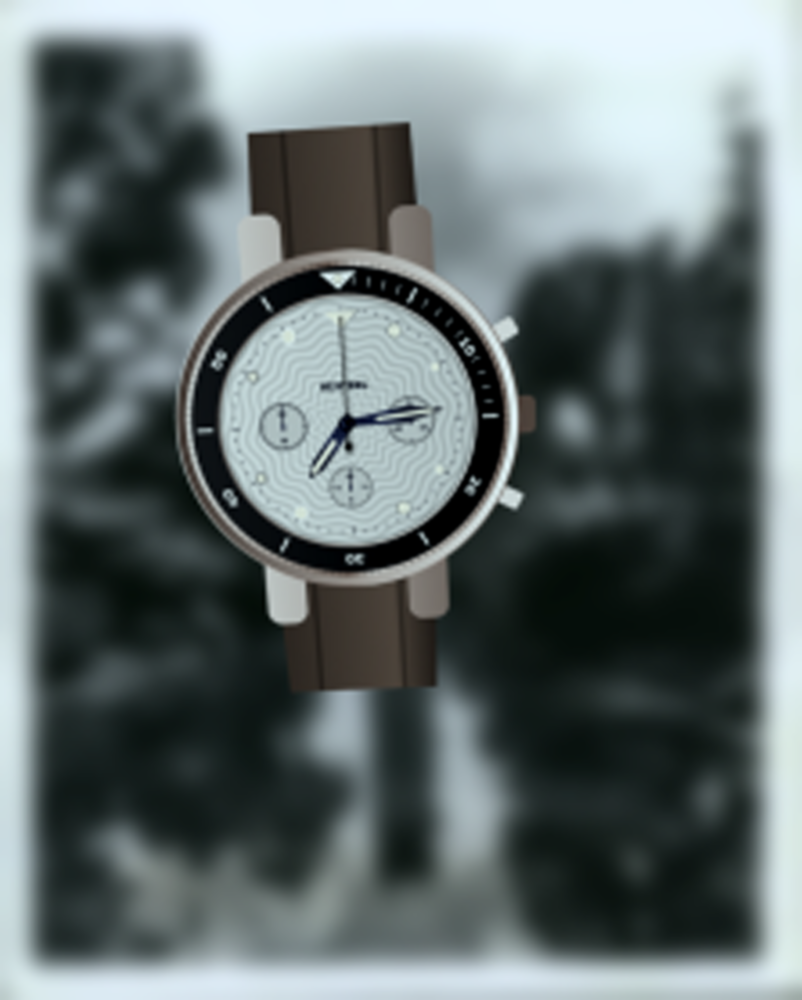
7:14
